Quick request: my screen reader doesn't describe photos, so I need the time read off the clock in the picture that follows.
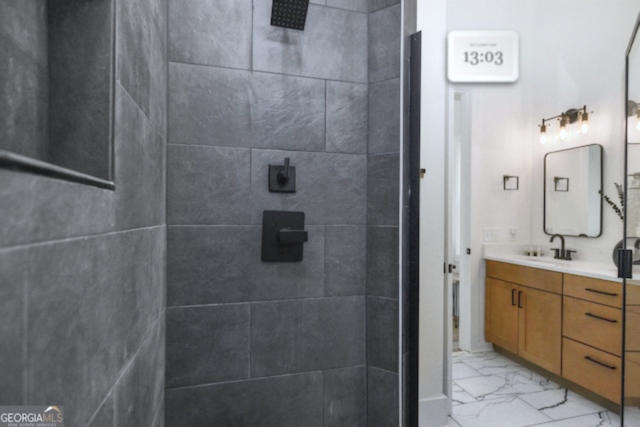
13:03
